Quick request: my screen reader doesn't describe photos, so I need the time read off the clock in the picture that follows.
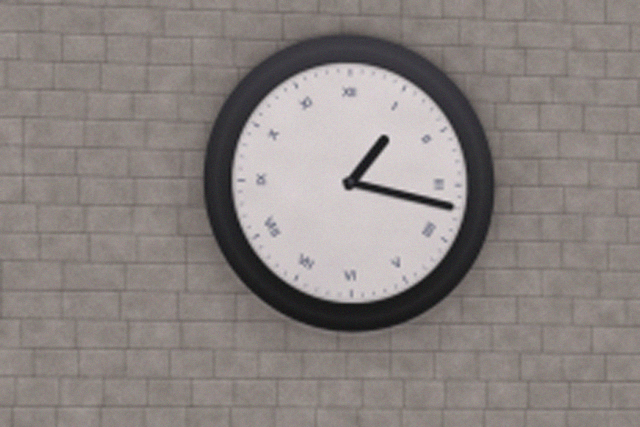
1:17
